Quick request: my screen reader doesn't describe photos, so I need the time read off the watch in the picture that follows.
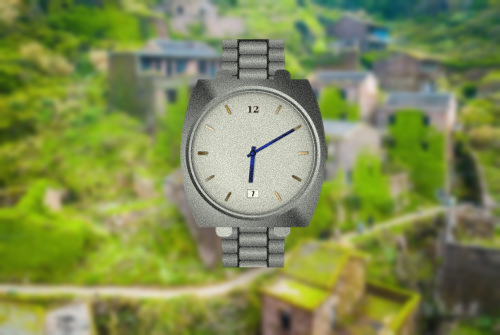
6:10
